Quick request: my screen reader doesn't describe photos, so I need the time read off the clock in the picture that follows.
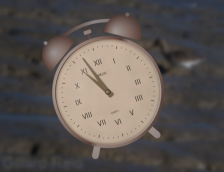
10:57
